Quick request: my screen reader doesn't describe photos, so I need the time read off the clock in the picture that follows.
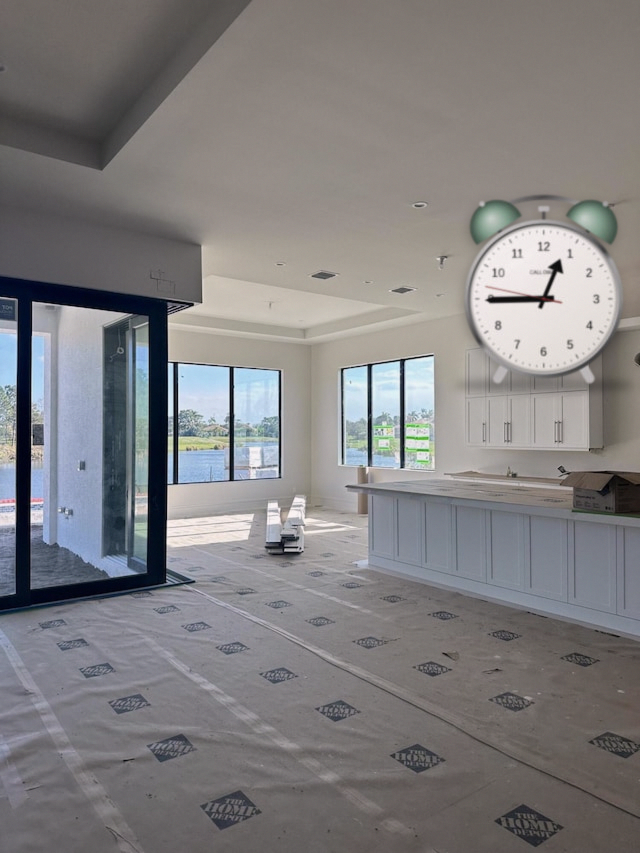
12:44:47
